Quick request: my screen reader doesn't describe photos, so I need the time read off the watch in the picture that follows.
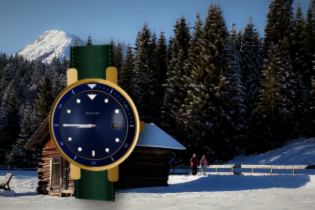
8:45
